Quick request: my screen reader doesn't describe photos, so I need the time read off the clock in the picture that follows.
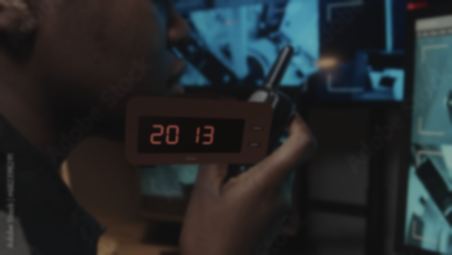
20:13
